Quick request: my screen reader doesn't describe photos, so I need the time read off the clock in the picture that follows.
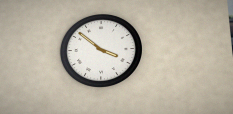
3:52
